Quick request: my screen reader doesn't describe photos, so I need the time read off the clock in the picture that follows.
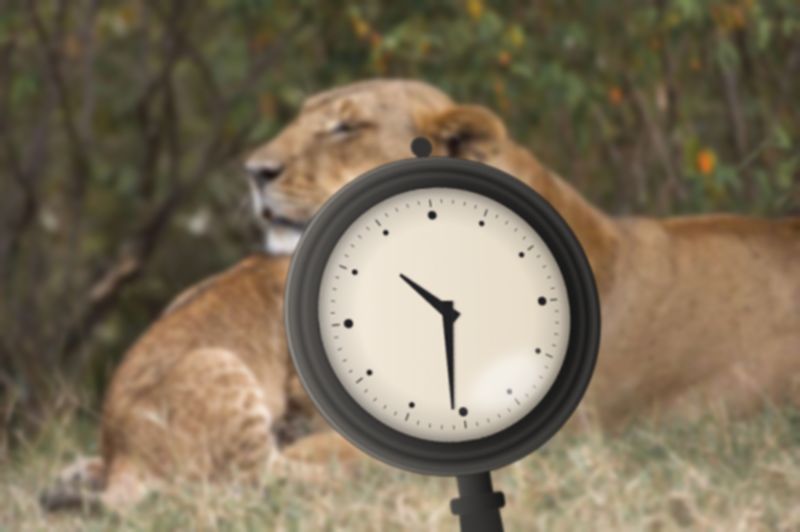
10:31
